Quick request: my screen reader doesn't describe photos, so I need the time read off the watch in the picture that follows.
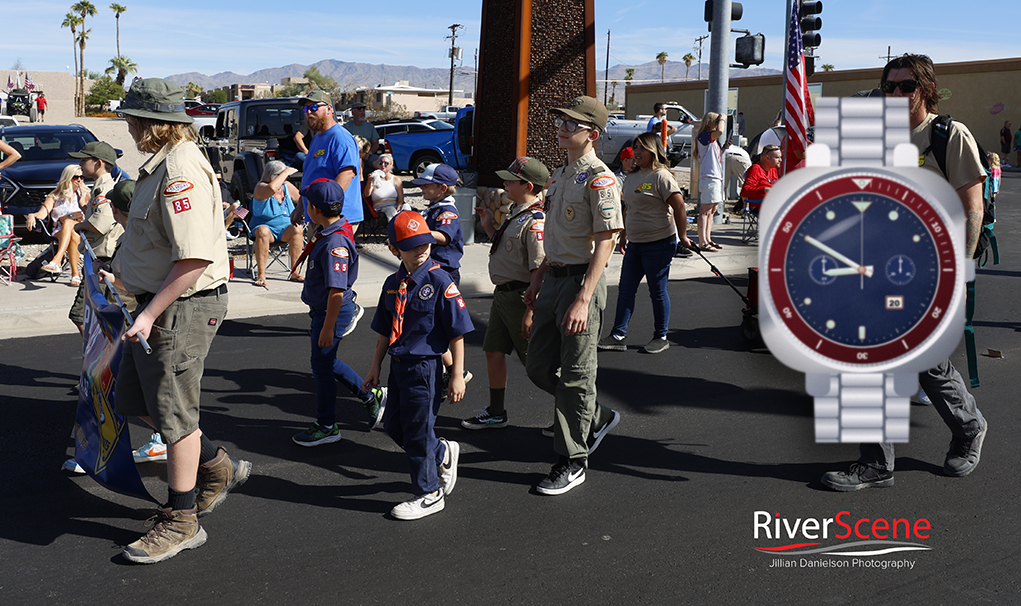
8:50
